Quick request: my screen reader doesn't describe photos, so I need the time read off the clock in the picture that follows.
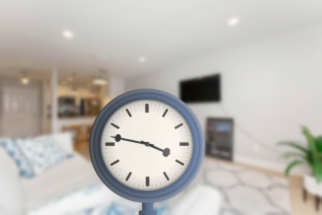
3:47
